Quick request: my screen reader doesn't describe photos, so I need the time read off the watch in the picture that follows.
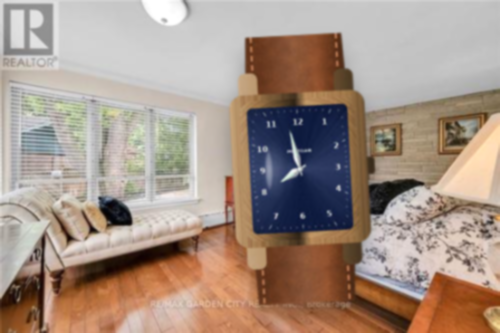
7:58
